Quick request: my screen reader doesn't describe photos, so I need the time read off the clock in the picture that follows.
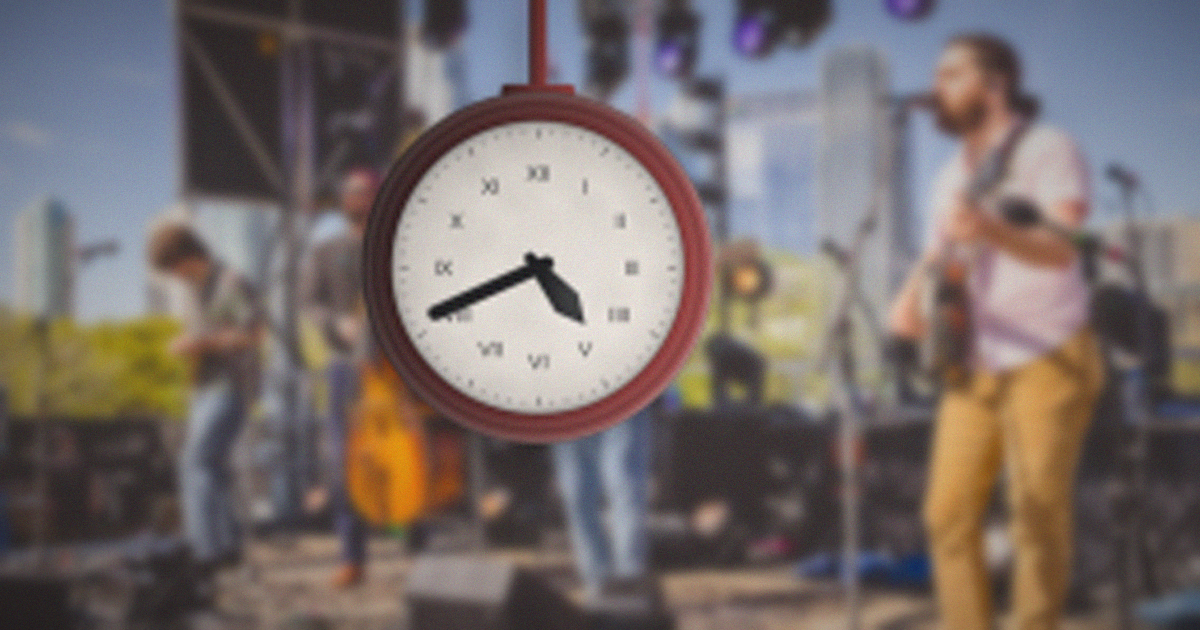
4:41
